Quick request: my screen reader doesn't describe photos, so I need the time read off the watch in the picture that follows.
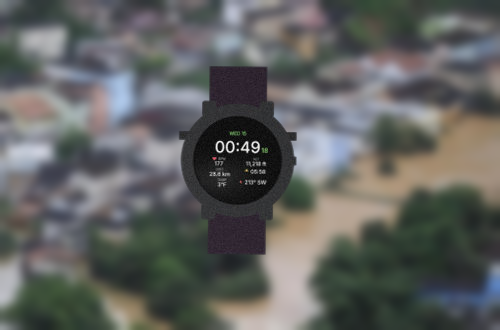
0:49
